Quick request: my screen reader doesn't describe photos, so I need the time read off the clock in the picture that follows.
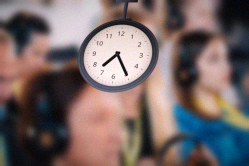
7:25
